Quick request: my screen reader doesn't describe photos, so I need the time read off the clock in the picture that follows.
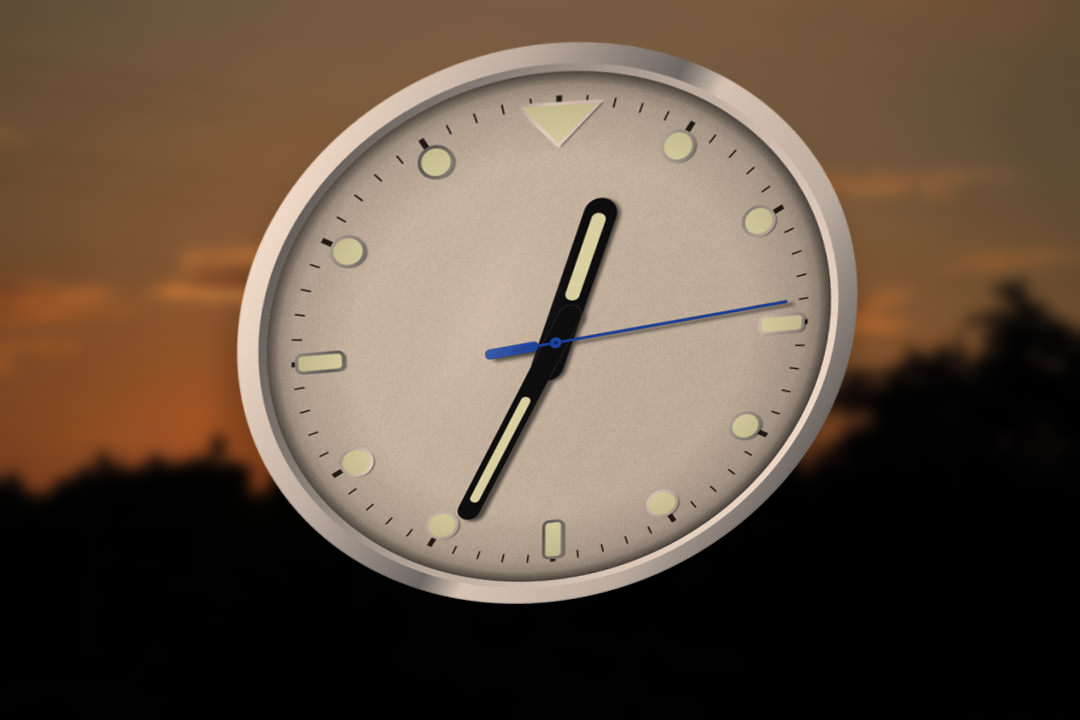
12:34:14
